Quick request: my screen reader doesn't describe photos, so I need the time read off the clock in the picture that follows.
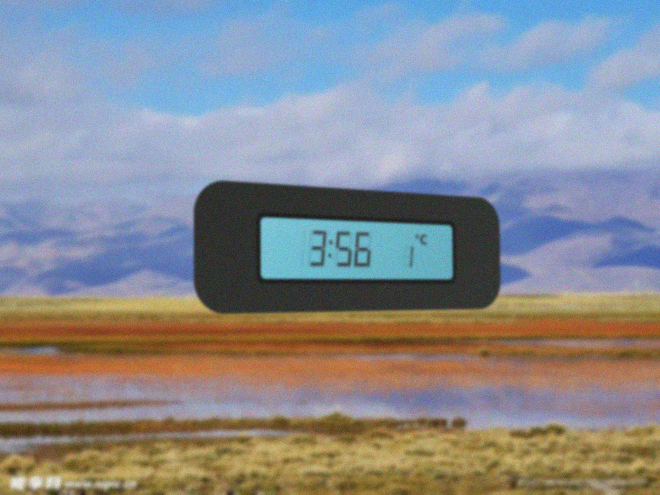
3:56
